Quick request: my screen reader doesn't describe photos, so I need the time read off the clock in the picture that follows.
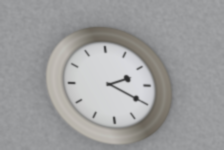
2:20
